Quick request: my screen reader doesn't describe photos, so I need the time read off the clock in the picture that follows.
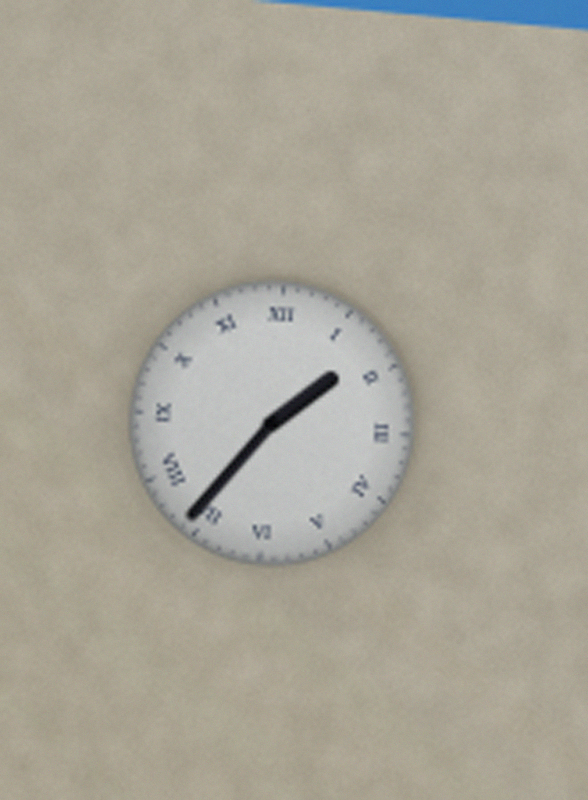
1:36
